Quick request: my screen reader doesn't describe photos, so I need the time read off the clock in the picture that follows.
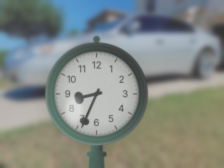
8:34
